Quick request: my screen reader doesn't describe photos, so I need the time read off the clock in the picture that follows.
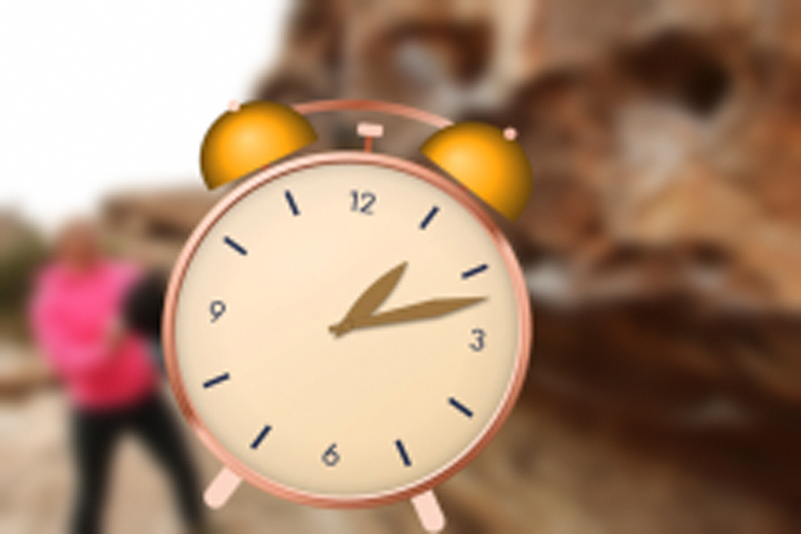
1:12
